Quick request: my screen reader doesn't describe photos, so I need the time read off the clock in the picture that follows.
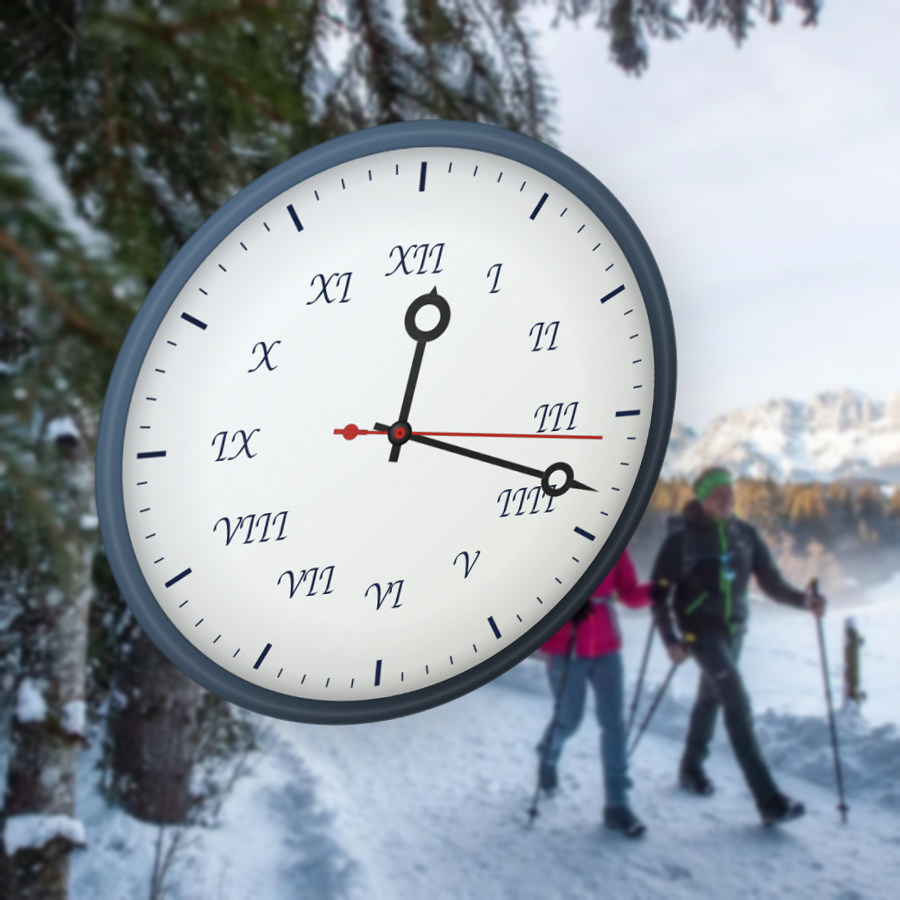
12:18:16
